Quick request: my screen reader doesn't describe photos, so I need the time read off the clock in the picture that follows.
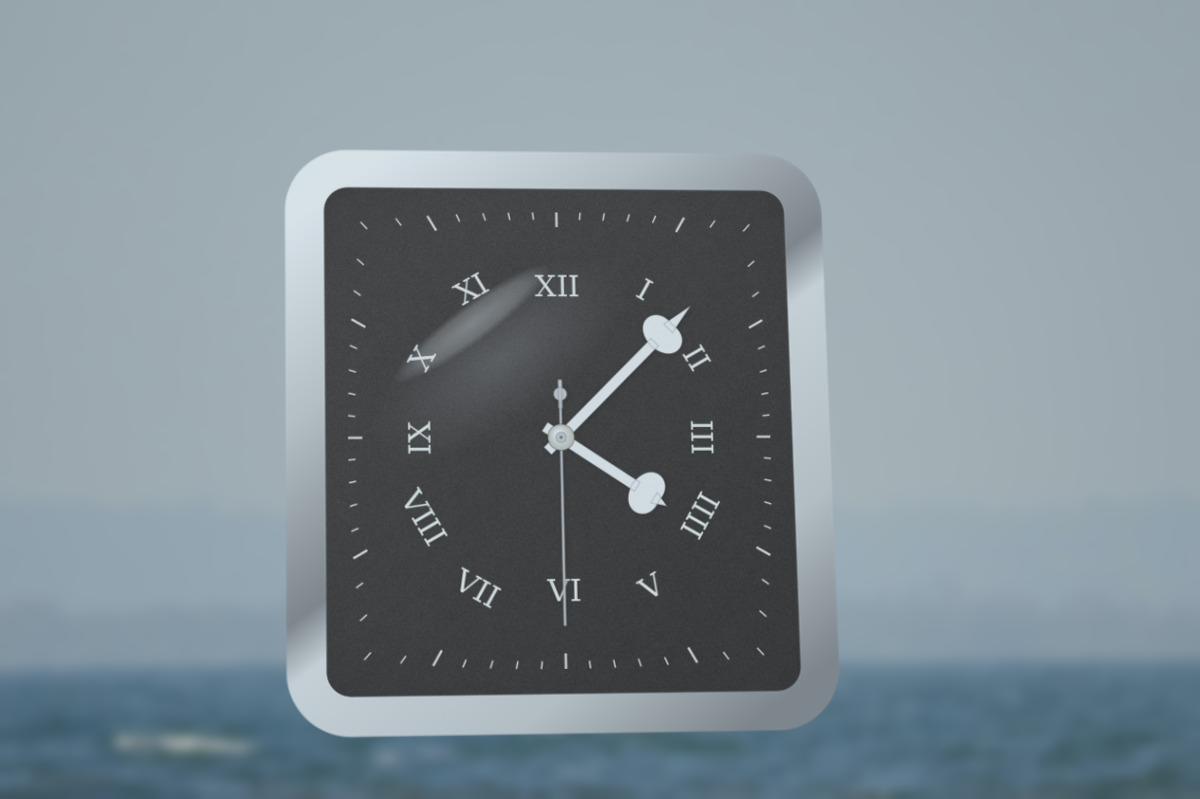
4:07:30
